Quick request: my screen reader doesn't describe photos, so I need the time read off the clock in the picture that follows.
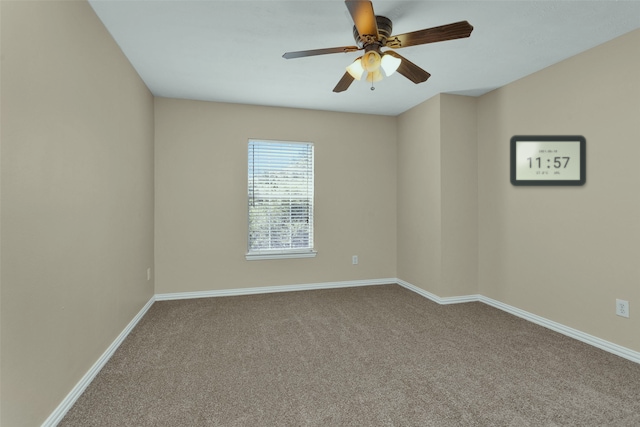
11:57
